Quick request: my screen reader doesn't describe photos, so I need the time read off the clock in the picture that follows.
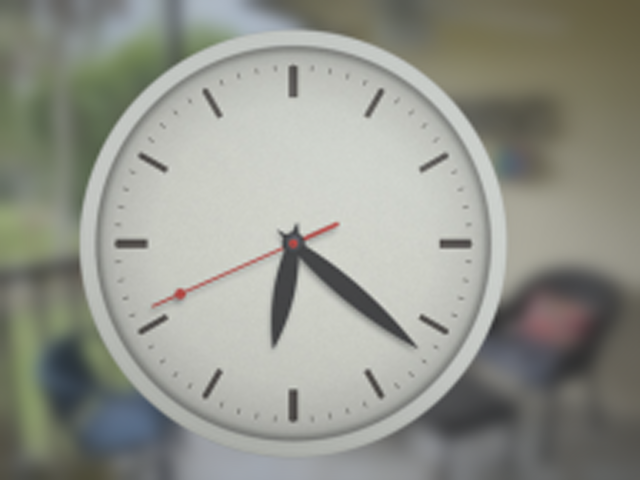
6:21:41
